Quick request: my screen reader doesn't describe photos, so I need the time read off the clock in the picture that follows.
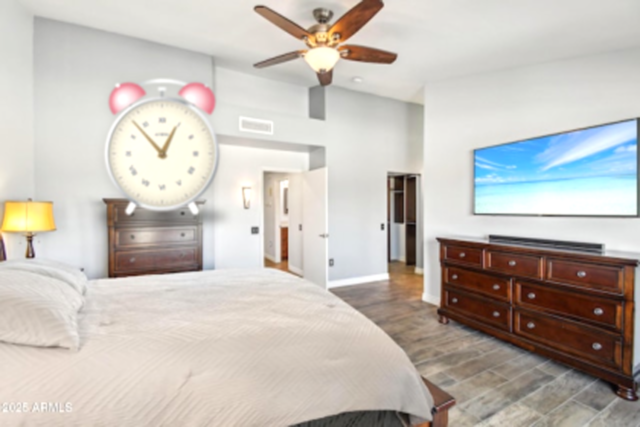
12:53
